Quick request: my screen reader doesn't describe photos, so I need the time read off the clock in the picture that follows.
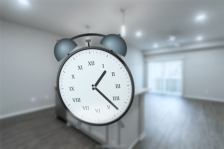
1:23
